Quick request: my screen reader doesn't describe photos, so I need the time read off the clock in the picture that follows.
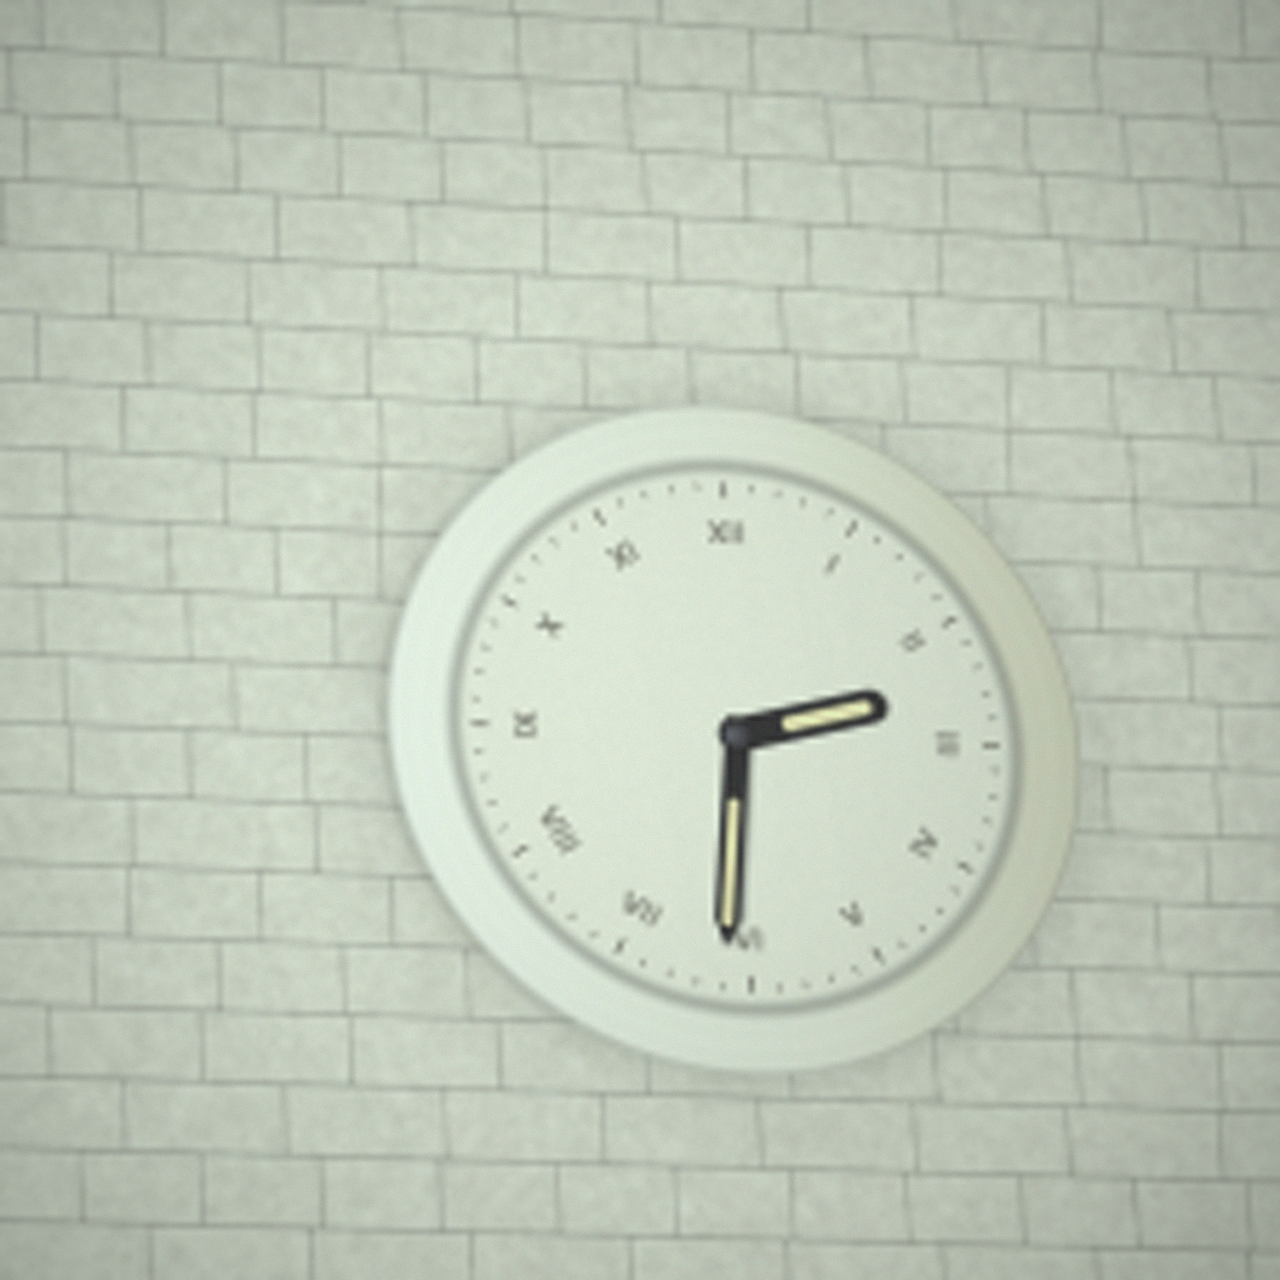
2:31
